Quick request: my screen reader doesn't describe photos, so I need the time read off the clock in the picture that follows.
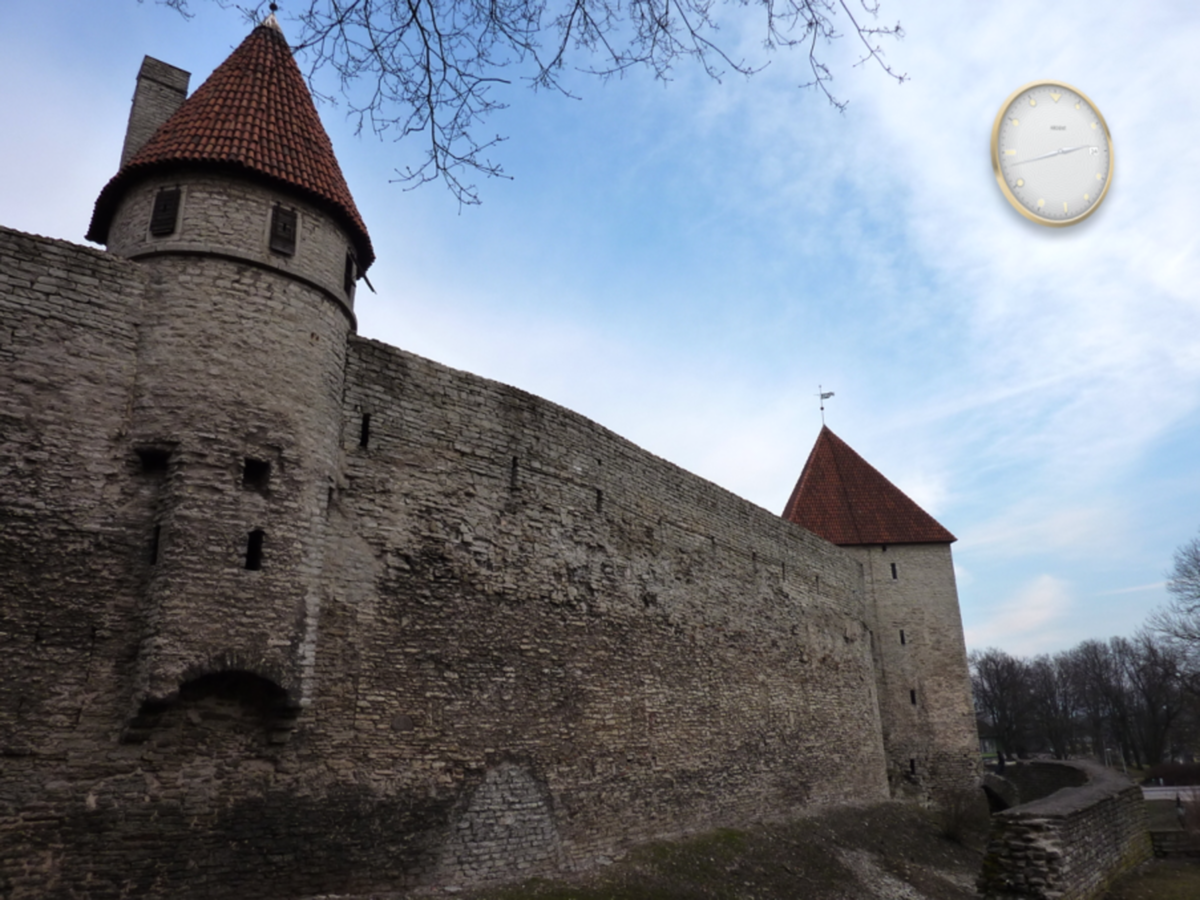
2:43
